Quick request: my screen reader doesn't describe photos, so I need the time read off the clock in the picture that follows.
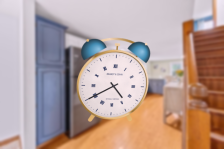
4:40
